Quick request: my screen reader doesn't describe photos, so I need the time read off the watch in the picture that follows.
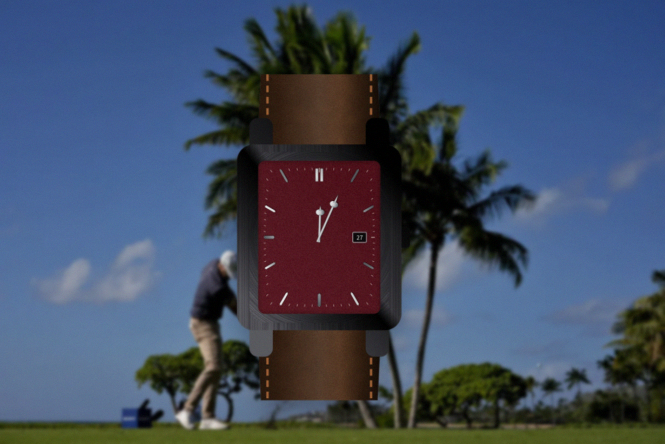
12:04
